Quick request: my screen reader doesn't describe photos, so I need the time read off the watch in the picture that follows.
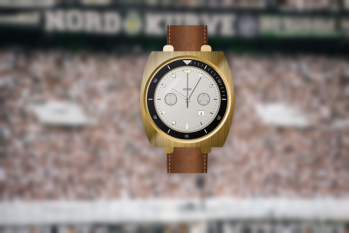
10:05
